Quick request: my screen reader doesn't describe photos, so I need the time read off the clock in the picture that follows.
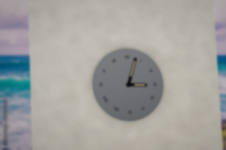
3:03
